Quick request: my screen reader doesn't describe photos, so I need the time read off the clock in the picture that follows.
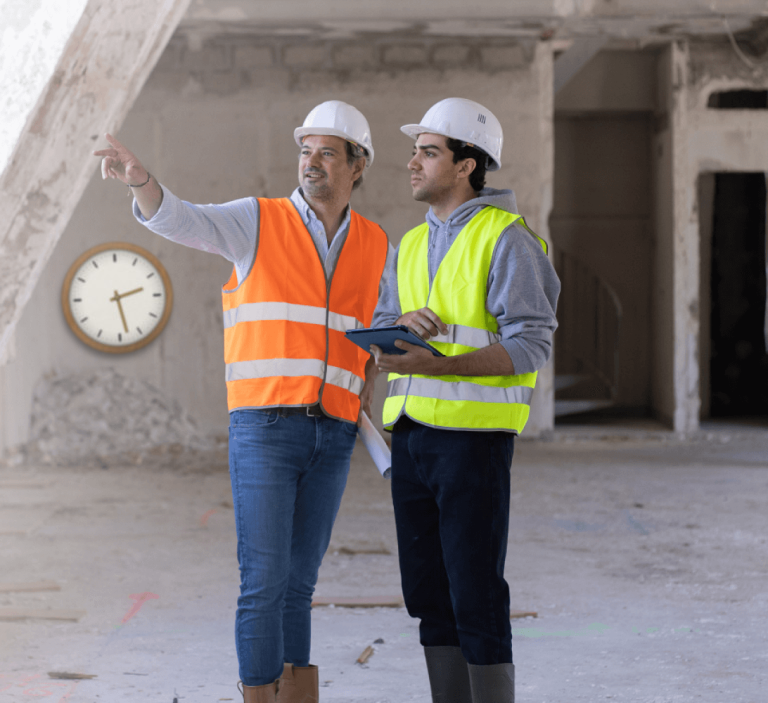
2:28
